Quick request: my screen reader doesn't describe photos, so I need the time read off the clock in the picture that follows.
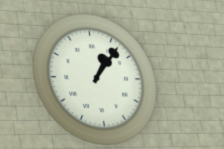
1:07
